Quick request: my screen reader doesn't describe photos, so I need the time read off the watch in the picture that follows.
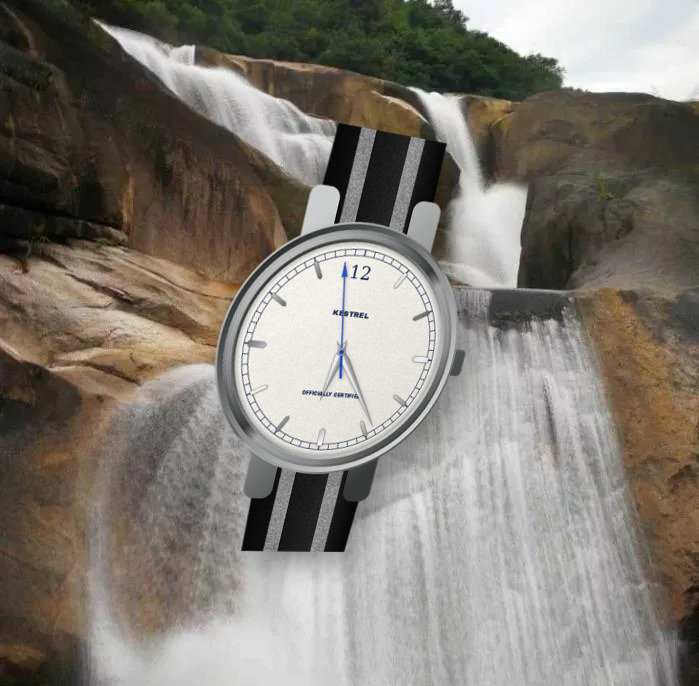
6:23:58
